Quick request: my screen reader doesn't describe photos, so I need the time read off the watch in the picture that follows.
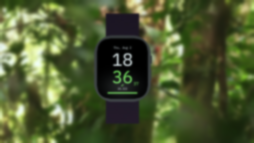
18:36
